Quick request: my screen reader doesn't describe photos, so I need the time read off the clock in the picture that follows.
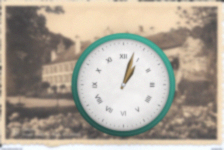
1:03
